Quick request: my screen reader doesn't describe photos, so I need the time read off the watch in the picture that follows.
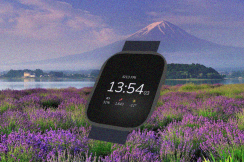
13:54
